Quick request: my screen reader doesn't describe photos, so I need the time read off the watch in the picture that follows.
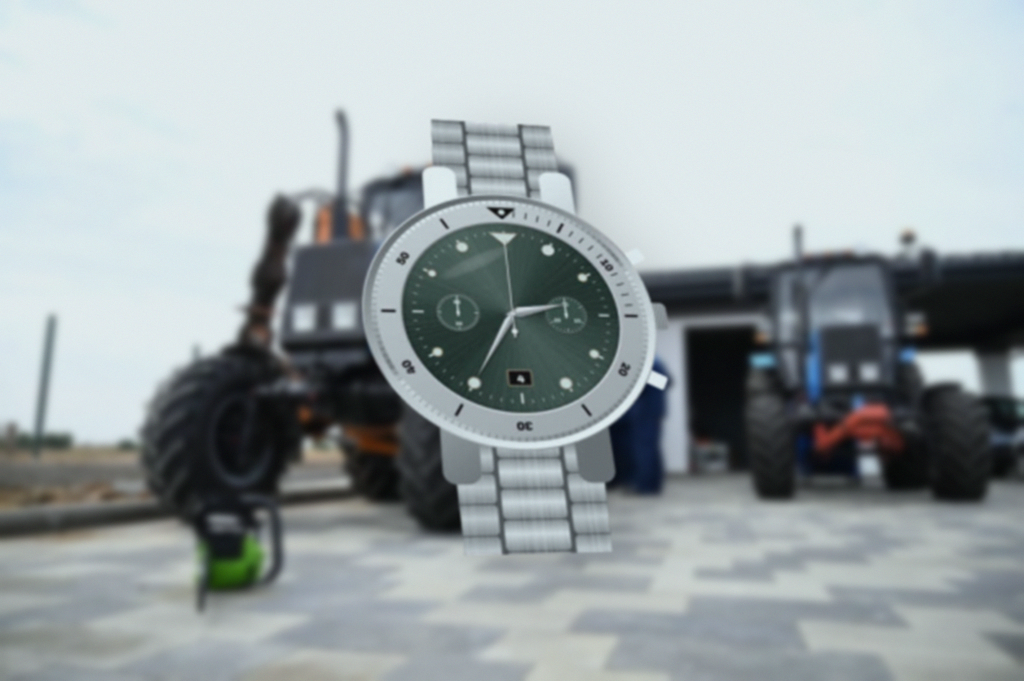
2:35
